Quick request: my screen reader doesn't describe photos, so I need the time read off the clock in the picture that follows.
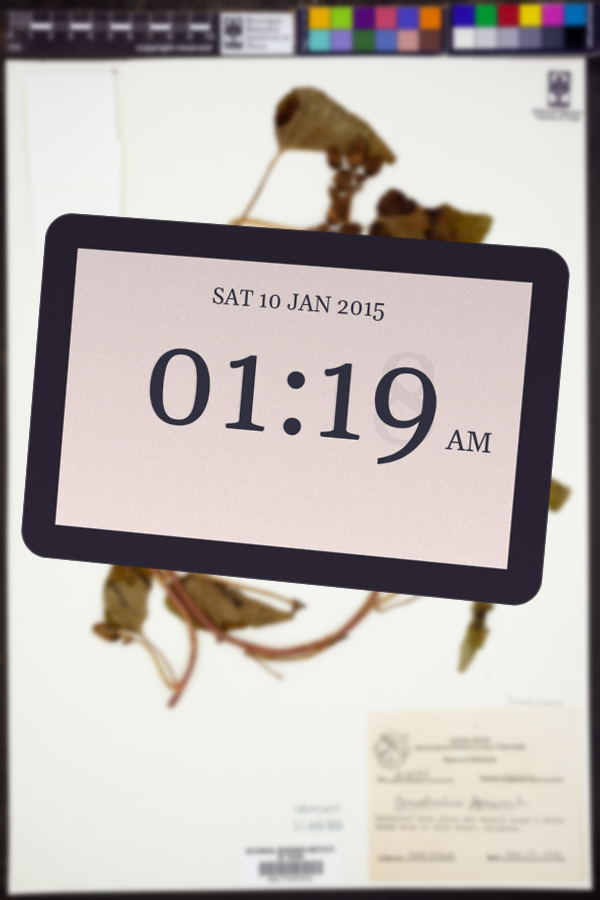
1:19
